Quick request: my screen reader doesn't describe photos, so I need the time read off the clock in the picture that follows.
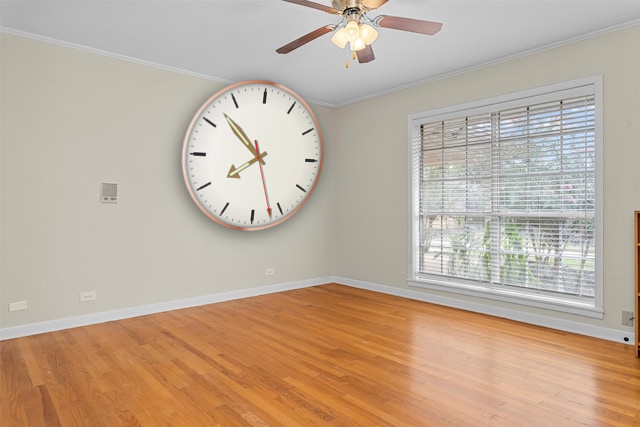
7:52:27
